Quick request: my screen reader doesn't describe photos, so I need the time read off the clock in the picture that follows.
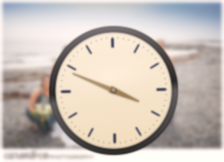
3:49
